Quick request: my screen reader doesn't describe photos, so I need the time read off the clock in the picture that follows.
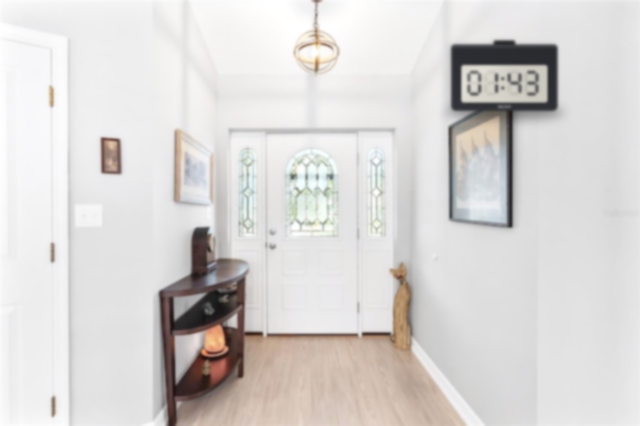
1:43
